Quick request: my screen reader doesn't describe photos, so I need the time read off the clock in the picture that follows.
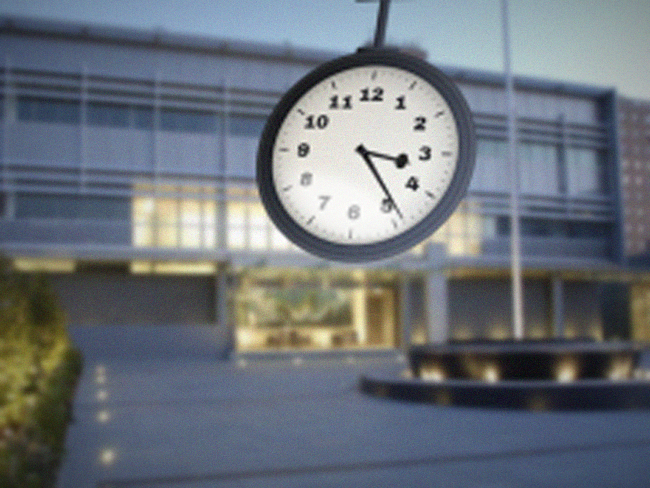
3:24
